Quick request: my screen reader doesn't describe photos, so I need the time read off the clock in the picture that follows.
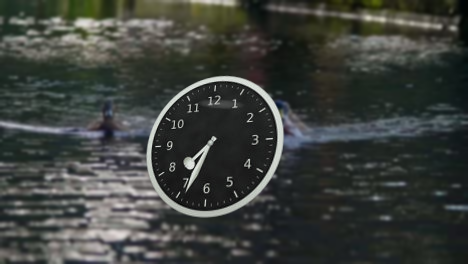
7:34
